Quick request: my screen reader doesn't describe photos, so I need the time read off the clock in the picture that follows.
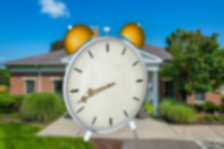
8:42
